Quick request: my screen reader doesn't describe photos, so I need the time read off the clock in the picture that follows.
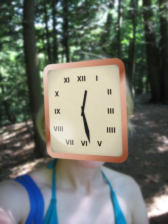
12:28
